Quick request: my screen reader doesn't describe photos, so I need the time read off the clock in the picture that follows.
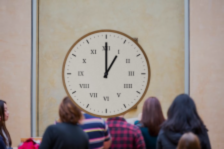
1:00
